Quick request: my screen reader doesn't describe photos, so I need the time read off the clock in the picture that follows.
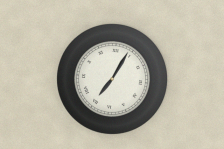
7:04
